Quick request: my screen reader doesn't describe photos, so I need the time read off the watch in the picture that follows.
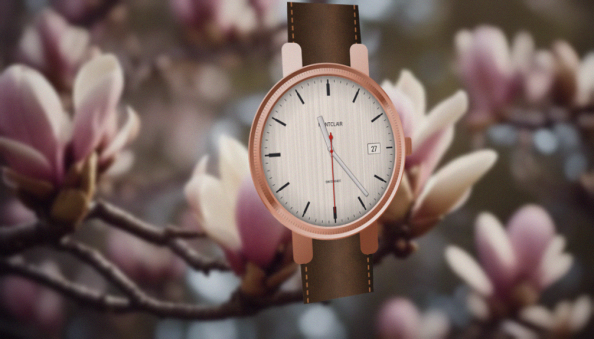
11:23:30
